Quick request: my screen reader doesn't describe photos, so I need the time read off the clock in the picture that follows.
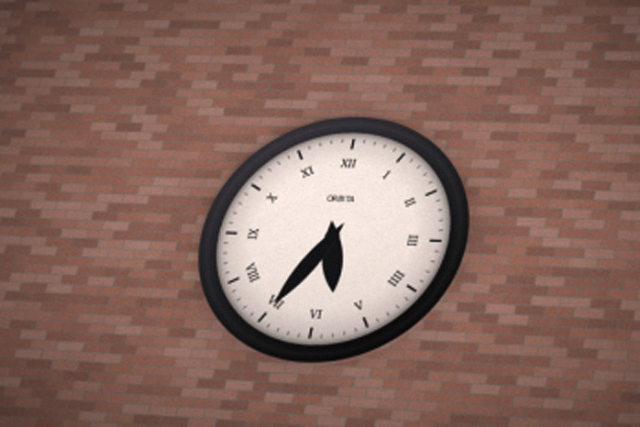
5:35
